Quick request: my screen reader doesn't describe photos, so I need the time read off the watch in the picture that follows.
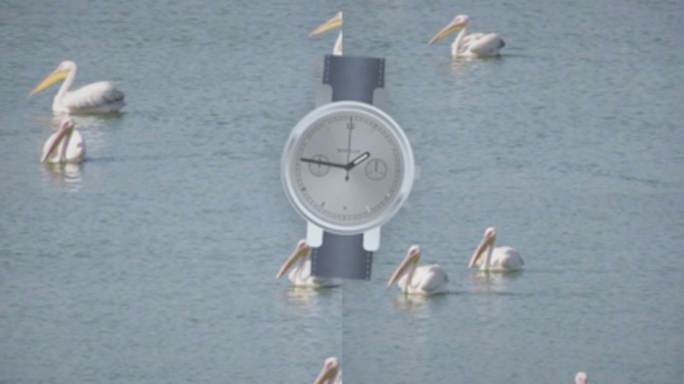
1:46
